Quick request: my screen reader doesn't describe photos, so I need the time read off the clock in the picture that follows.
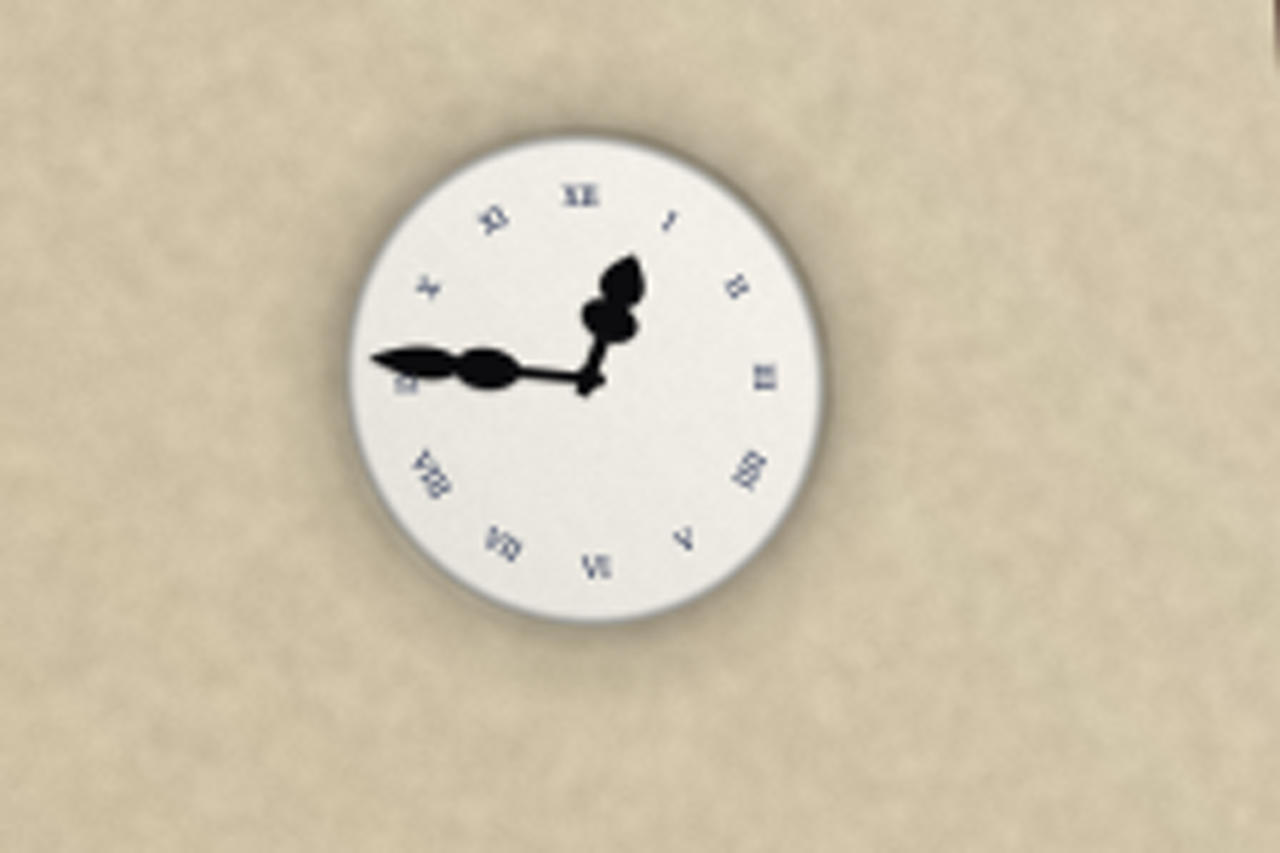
12:46
